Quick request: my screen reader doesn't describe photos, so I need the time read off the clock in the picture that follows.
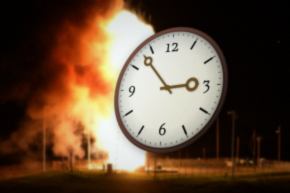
2:53
